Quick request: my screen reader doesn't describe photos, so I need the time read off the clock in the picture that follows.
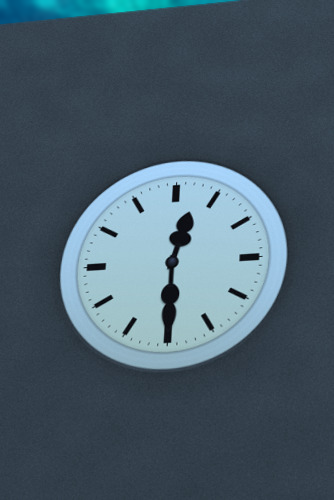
12:30
